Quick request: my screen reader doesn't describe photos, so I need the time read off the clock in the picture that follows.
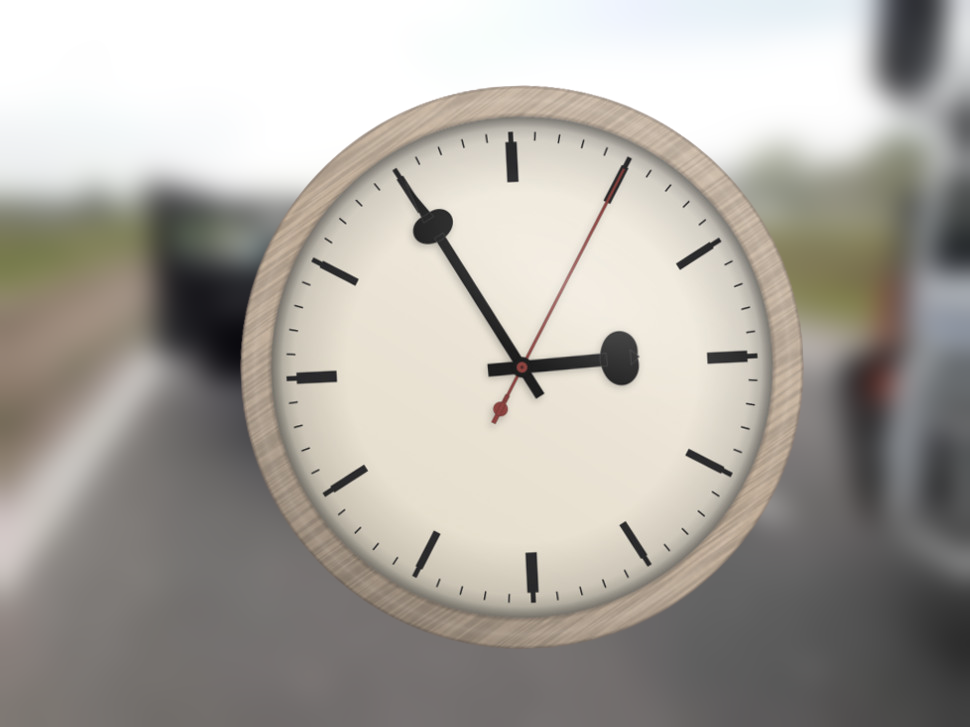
2:55:05
